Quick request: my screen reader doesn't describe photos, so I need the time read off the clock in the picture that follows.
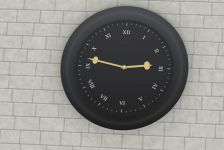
2:47
